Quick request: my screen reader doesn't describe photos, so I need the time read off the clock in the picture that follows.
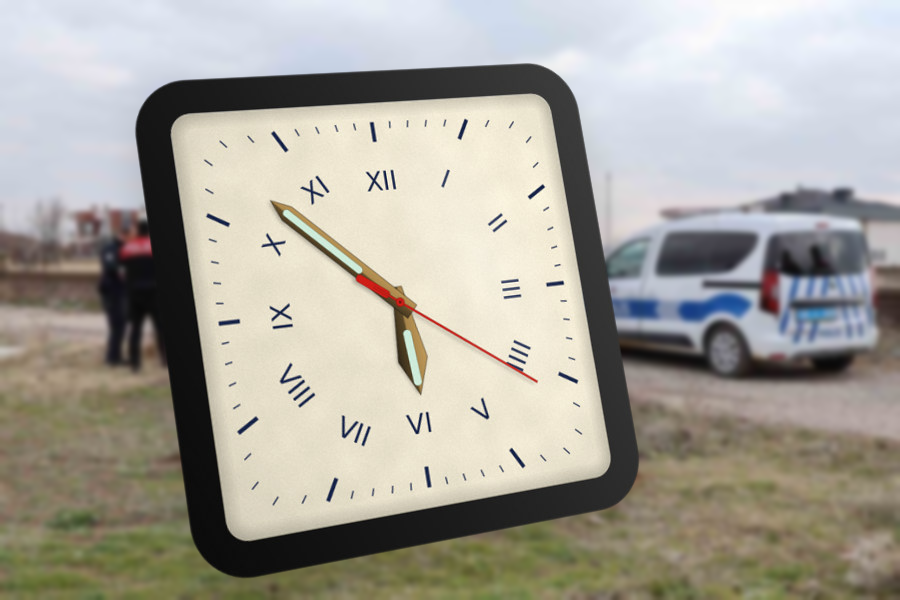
5:52:21
